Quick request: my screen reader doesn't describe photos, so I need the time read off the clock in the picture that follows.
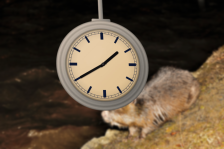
1:40
